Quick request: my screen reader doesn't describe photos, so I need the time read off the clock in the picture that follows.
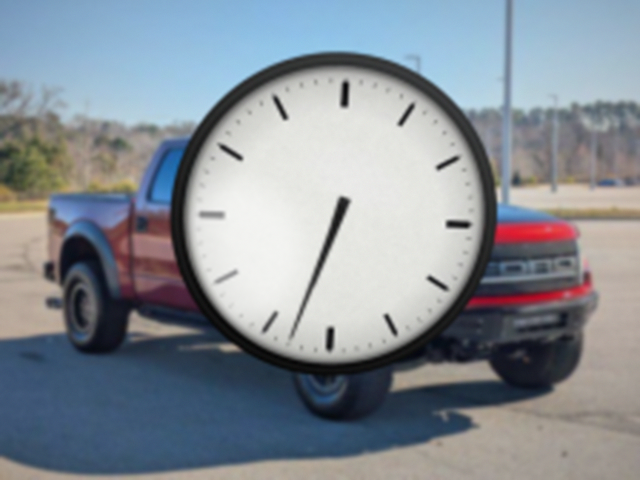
6:33
